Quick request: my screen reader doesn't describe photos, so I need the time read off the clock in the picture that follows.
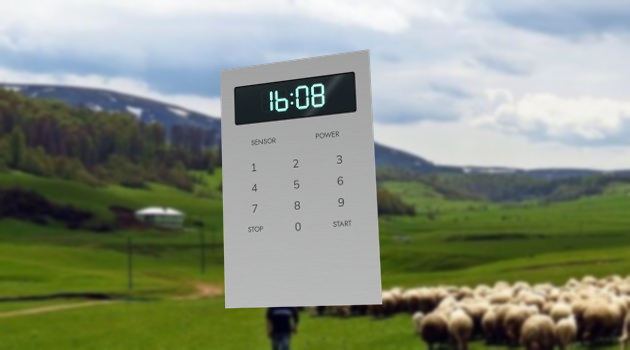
16:08
